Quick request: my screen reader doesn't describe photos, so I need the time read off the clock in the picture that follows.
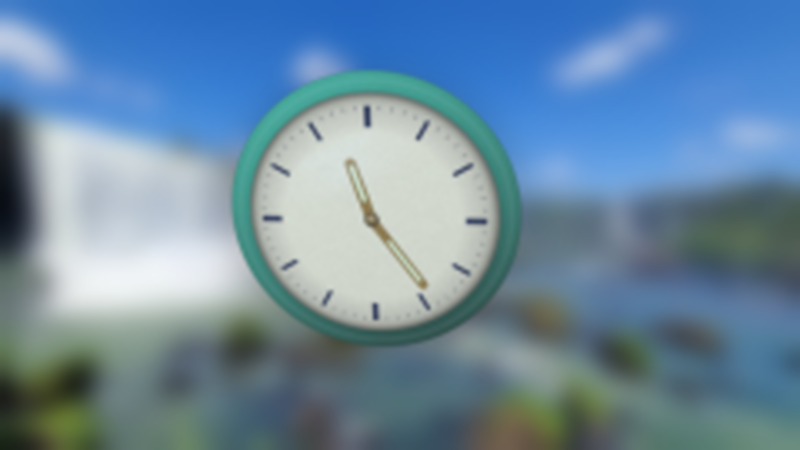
11:24
